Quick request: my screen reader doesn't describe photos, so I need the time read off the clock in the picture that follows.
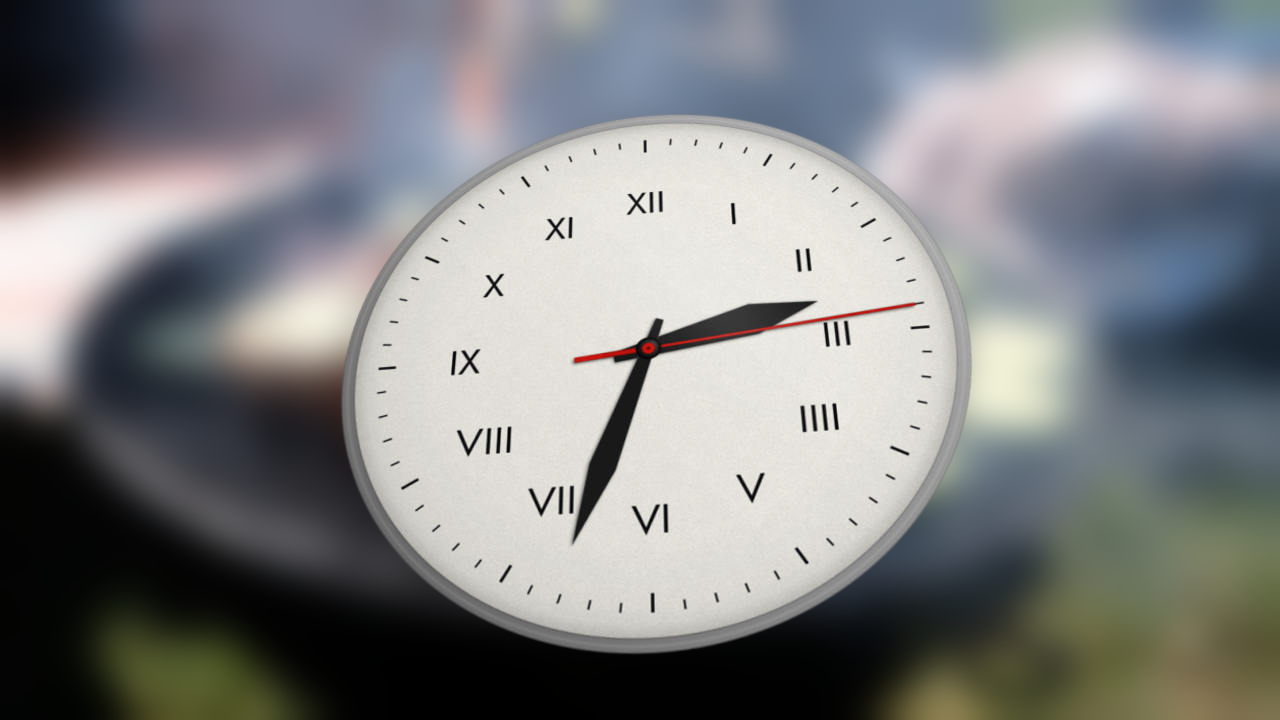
2:33:14
